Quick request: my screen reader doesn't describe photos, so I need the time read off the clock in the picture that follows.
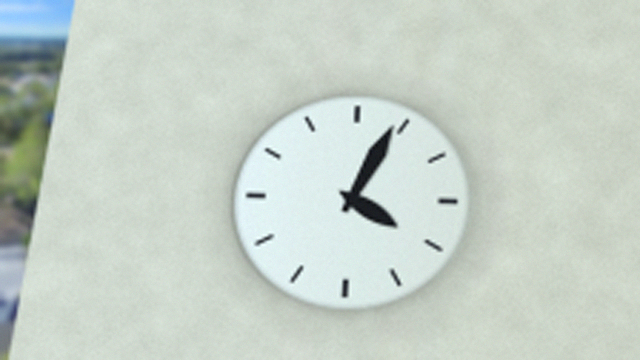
4:04
